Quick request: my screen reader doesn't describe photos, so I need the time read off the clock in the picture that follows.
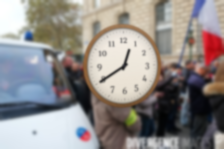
12:40
